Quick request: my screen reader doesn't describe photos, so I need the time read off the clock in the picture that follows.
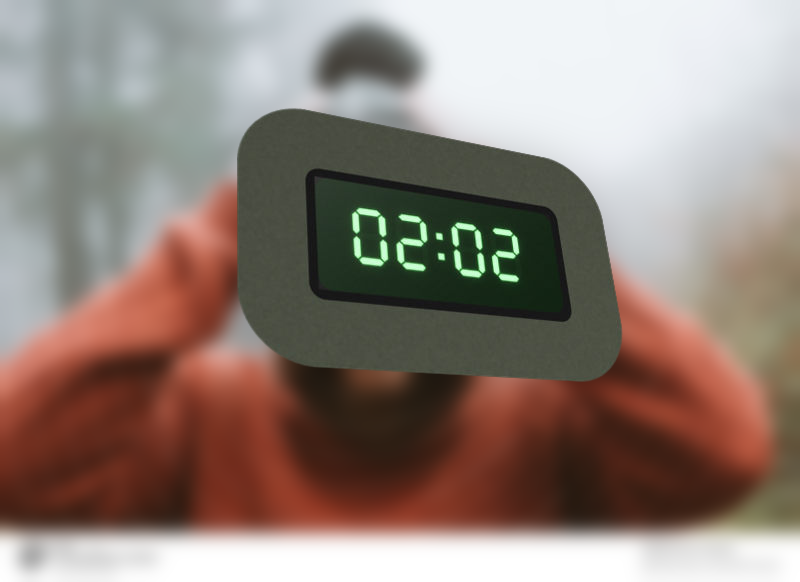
2:02
